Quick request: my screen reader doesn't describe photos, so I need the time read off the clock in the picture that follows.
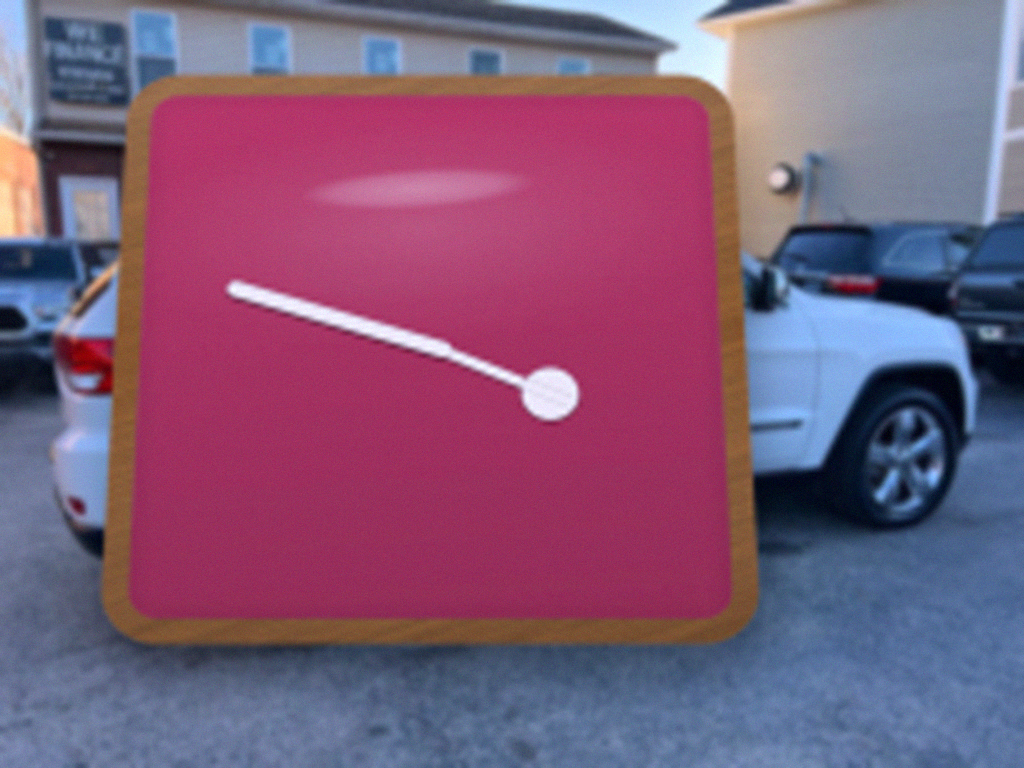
3:48
